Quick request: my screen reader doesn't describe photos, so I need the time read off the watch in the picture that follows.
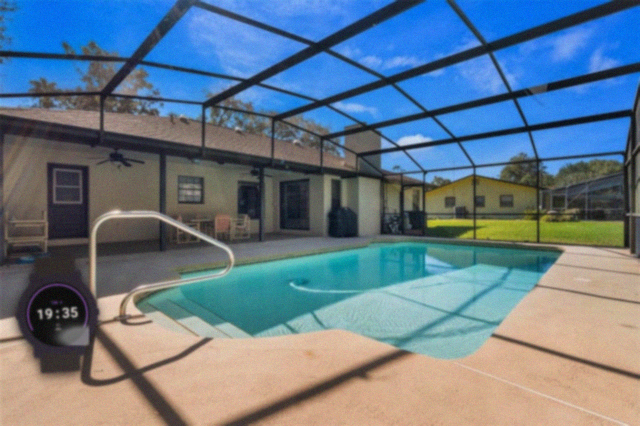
19:35
